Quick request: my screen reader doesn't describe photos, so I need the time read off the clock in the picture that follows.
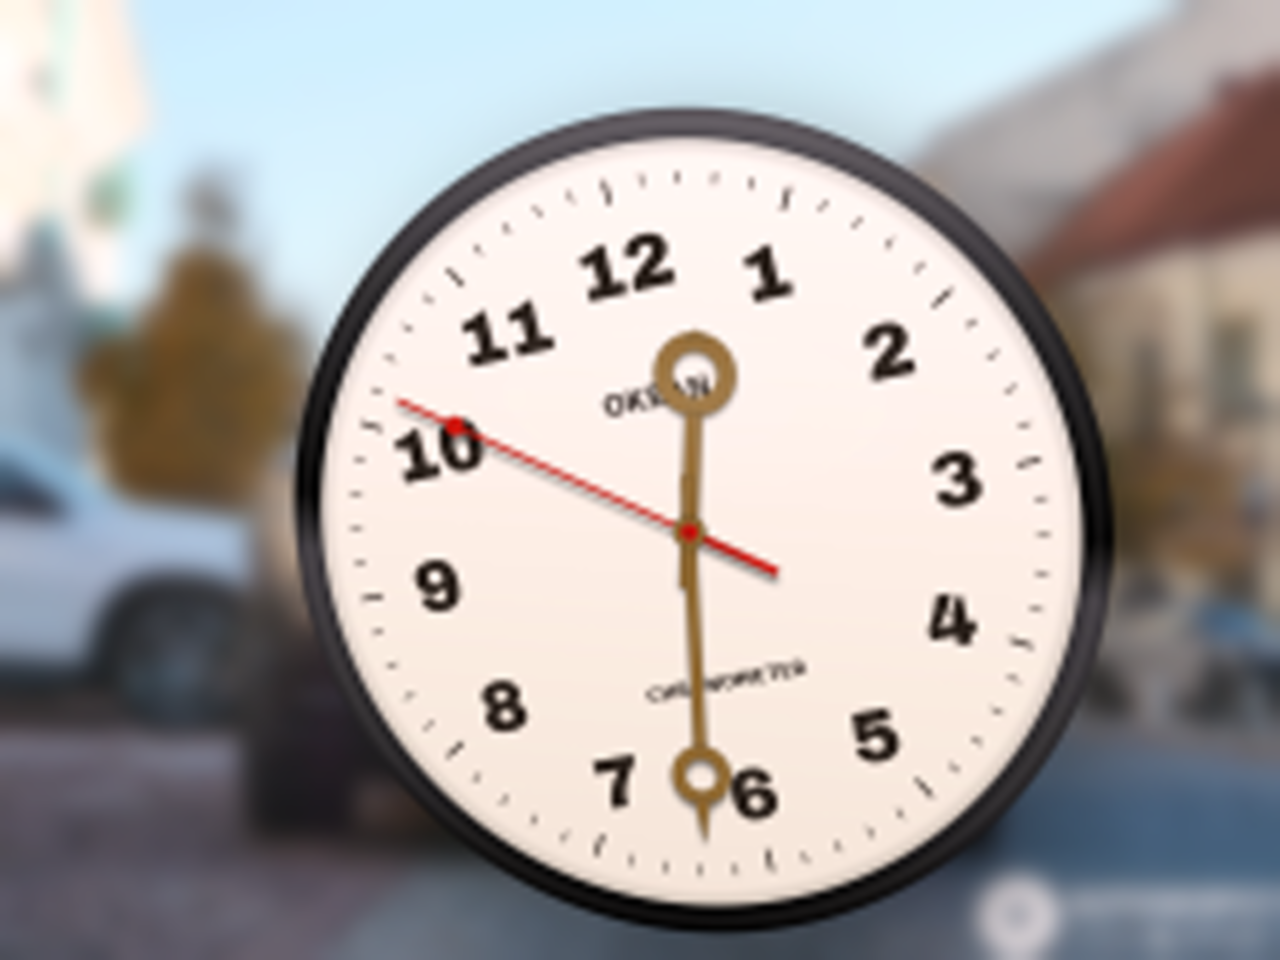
12:31:51
